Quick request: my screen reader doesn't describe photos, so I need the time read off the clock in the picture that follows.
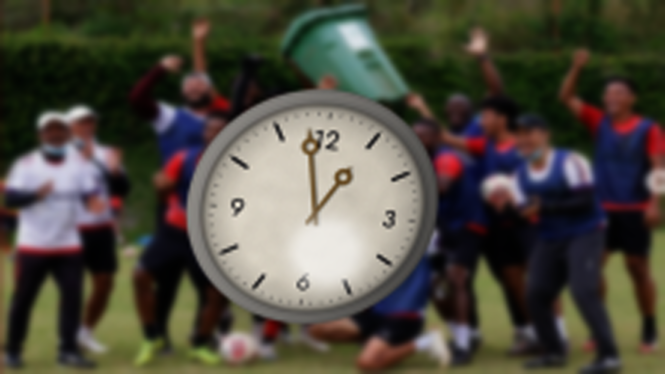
12:58
